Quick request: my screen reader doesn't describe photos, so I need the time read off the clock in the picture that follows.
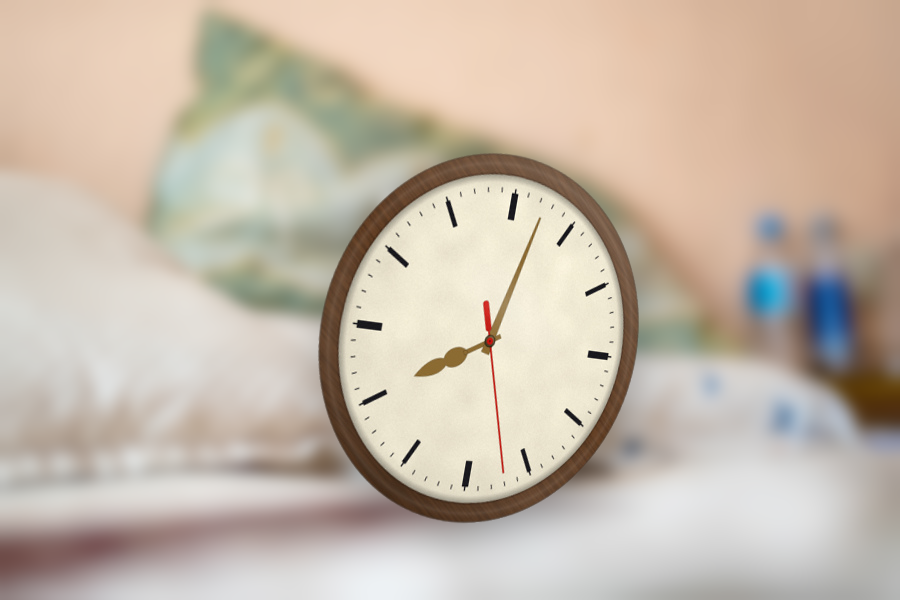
8:02:27
